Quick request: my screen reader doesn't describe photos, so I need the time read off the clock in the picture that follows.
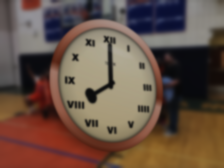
8:00
